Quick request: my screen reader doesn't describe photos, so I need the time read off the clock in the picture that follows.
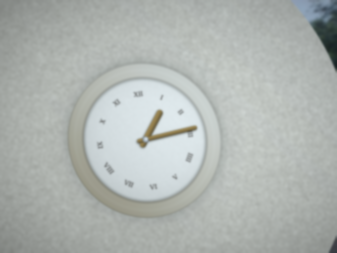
1:14
